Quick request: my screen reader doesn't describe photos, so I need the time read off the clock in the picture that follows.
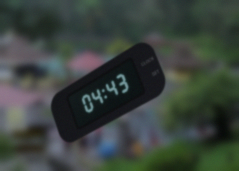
4:43
